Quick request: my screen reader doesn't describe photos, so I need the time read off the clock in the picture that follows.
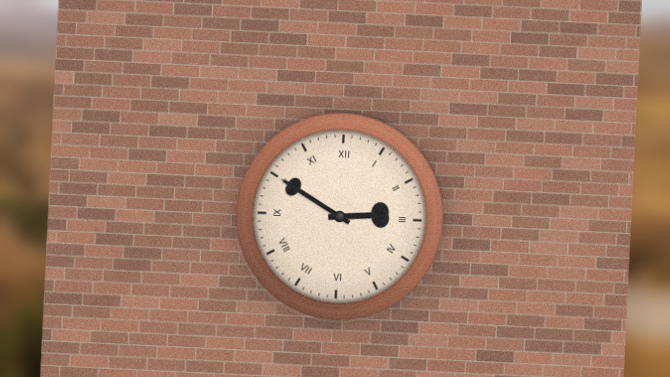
2:50
